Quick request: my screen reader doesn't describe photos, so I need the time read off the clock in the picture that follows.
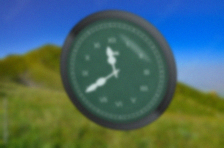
11:40
